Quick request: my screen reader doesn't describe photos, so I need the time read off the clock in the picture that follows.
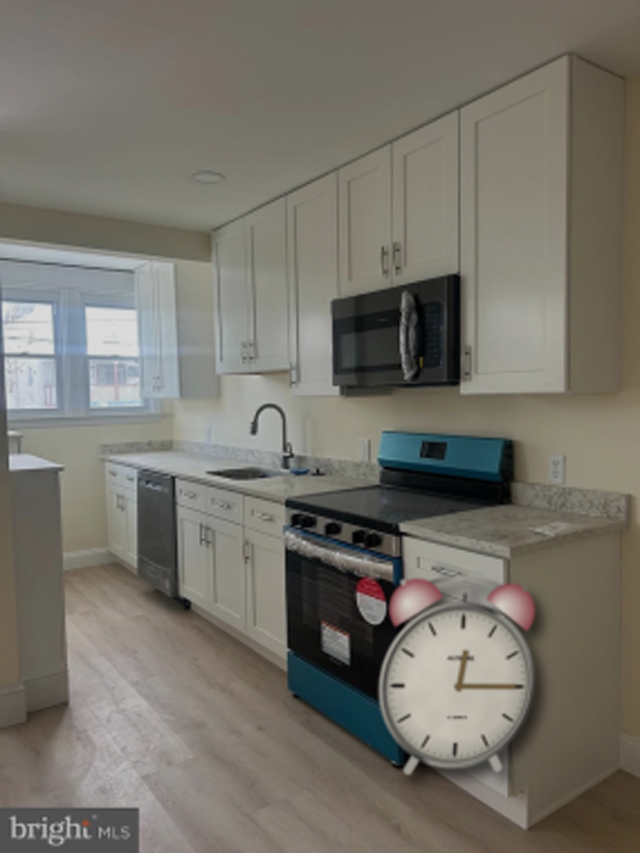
12:15
